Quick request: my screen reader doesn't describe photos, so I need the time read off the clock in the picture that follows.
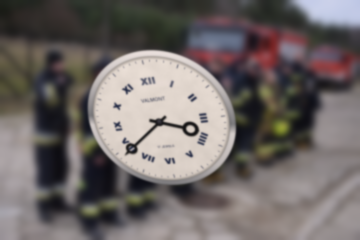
3:39
